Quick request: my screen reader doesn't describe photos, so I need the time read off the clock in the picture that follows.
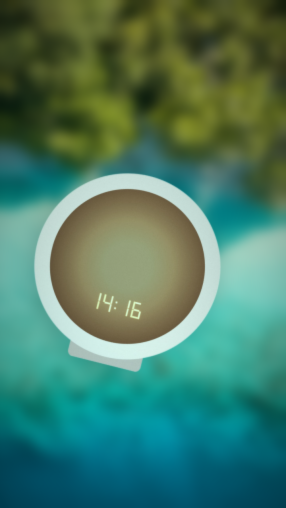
14:16
